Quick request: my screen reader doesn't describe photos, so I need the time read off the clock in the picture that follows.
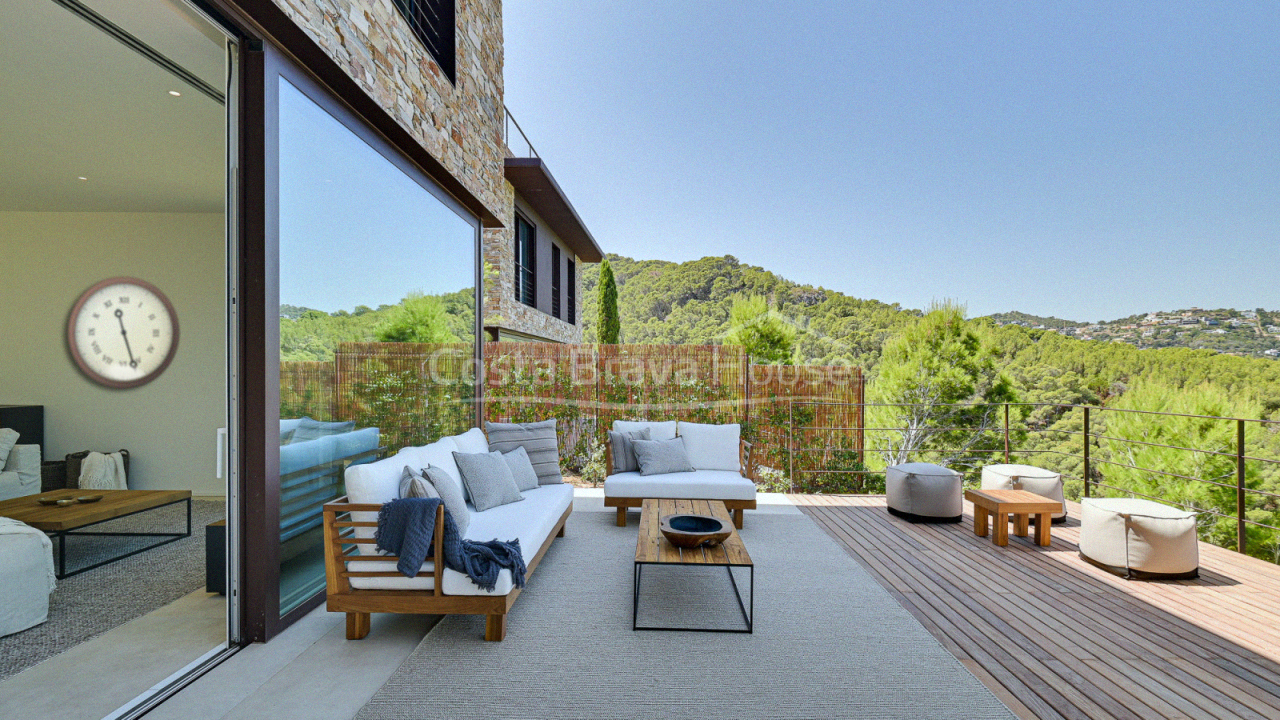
11:27
